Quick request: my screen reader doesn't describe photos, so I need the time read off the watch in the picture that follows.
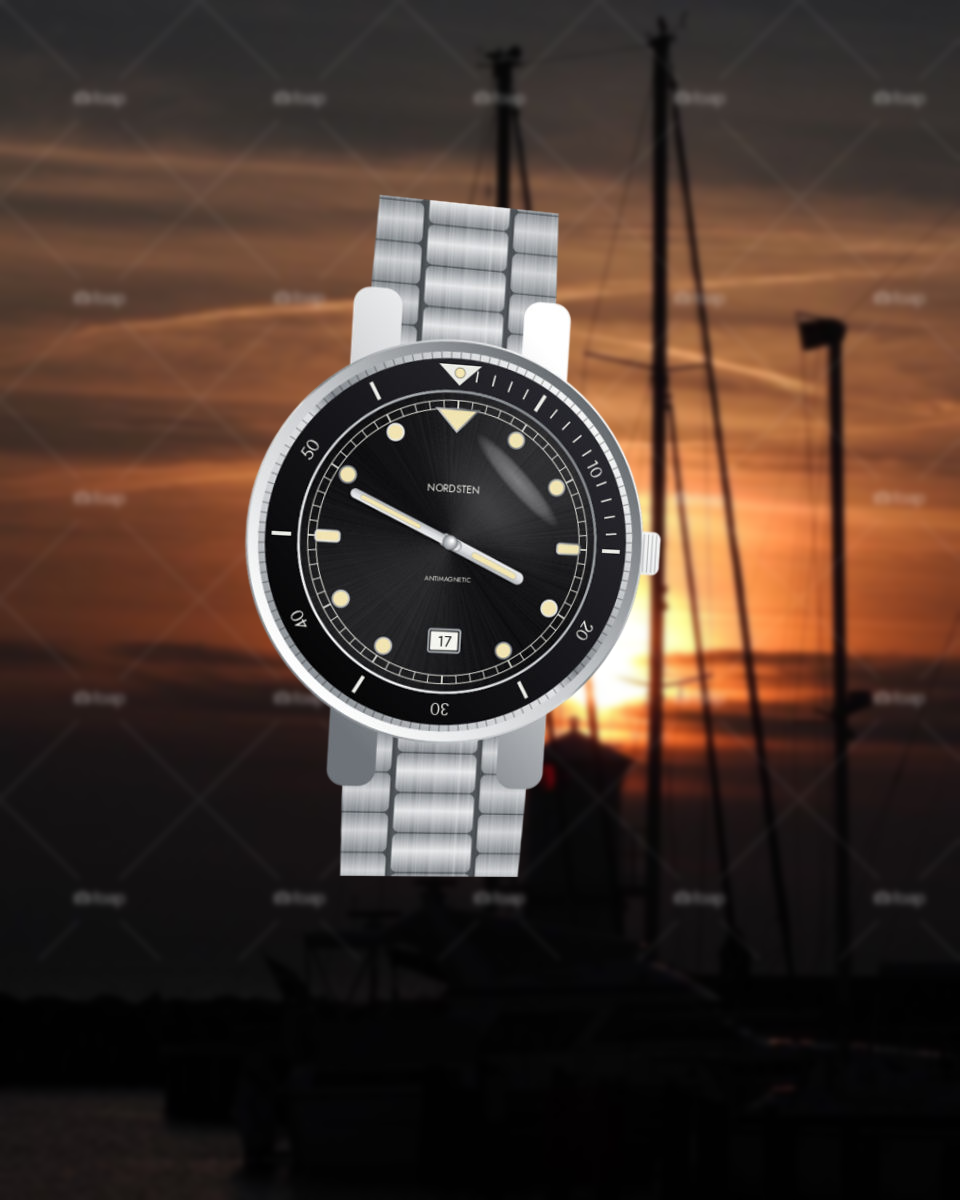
3:49
